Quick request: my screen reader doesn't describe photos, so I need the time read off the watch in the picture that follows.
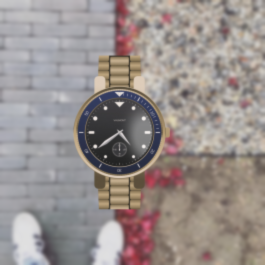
4:39
